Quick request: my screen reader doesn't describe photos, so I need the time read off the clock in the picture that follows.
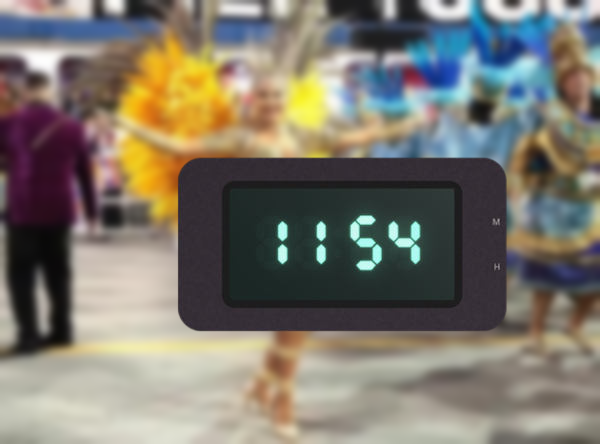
11:54
